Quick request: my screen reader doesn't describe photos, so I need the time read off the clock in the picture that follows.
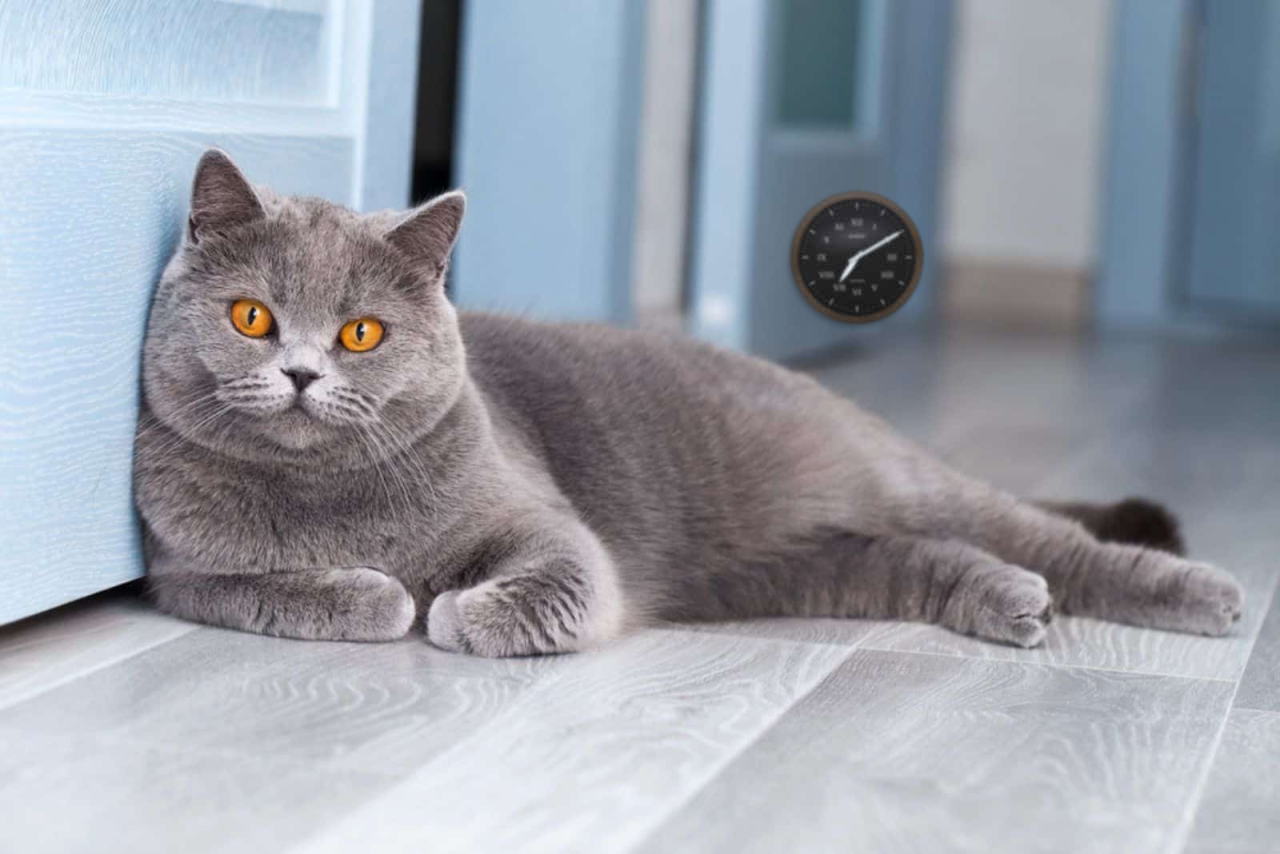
7:10
